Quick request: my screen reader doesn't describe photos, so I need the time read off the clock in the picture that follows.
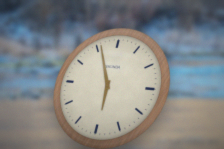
5:56
